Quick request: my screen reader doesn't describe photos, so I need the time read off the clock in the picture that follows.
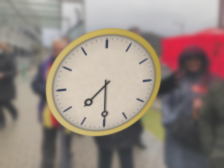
7:30
